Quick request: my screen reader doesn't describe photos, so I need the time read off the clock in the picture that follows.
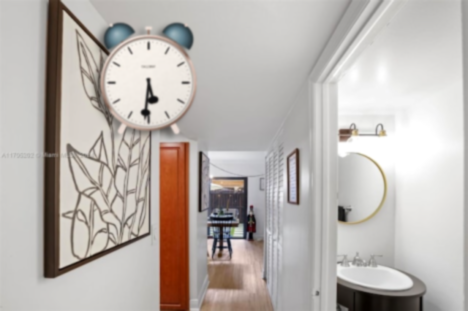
5:31
